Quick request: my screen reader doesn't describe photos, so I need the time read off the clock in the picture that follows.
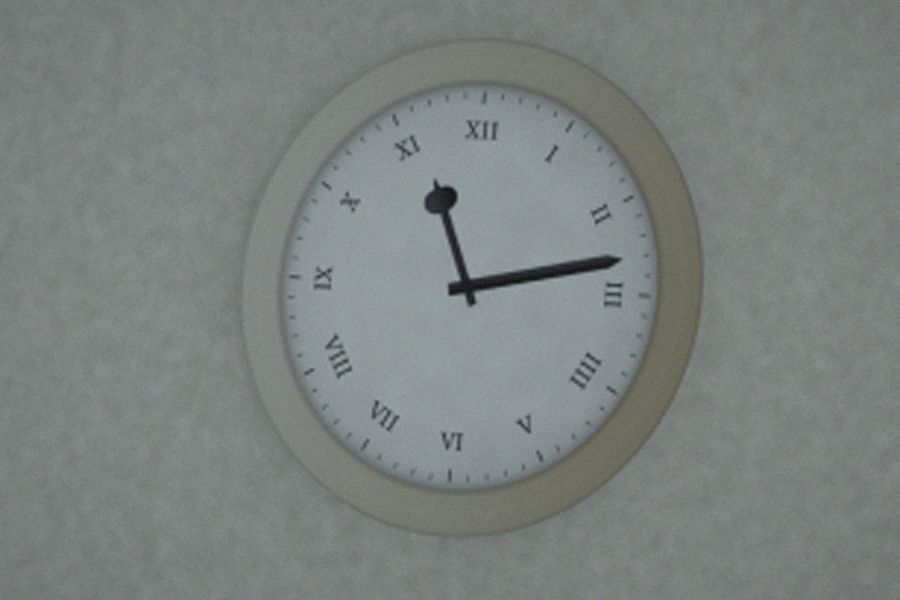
11:13
